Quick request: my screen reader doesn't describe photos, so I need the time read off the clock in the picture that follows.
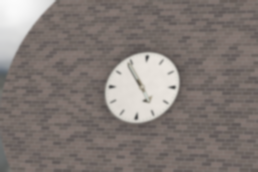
4:54
